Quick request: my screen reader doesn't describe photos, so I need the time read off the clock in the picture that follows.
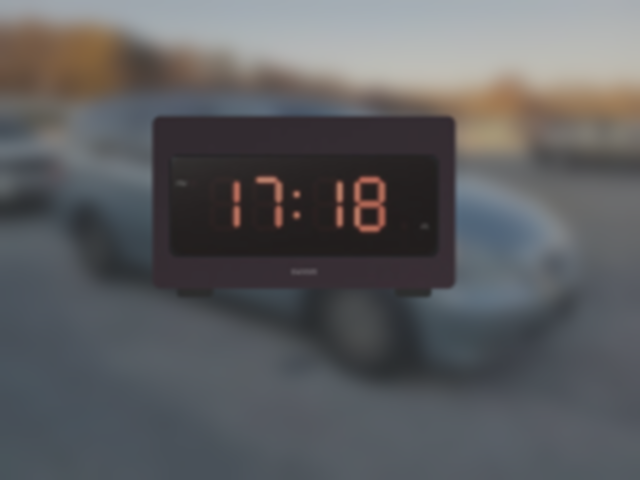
17:18
